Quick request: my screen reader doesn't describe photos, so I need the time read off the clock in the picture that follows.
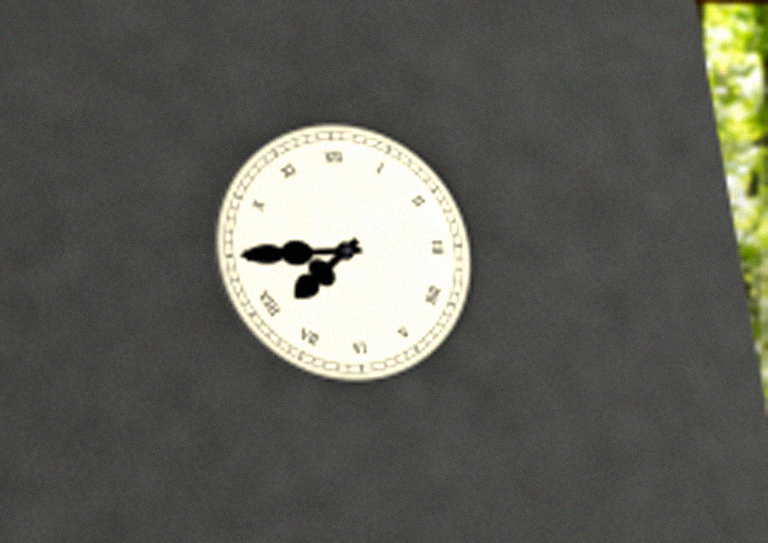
7:45
